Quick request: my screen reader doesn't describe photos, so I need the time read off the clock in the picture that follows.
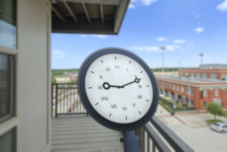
9:12
